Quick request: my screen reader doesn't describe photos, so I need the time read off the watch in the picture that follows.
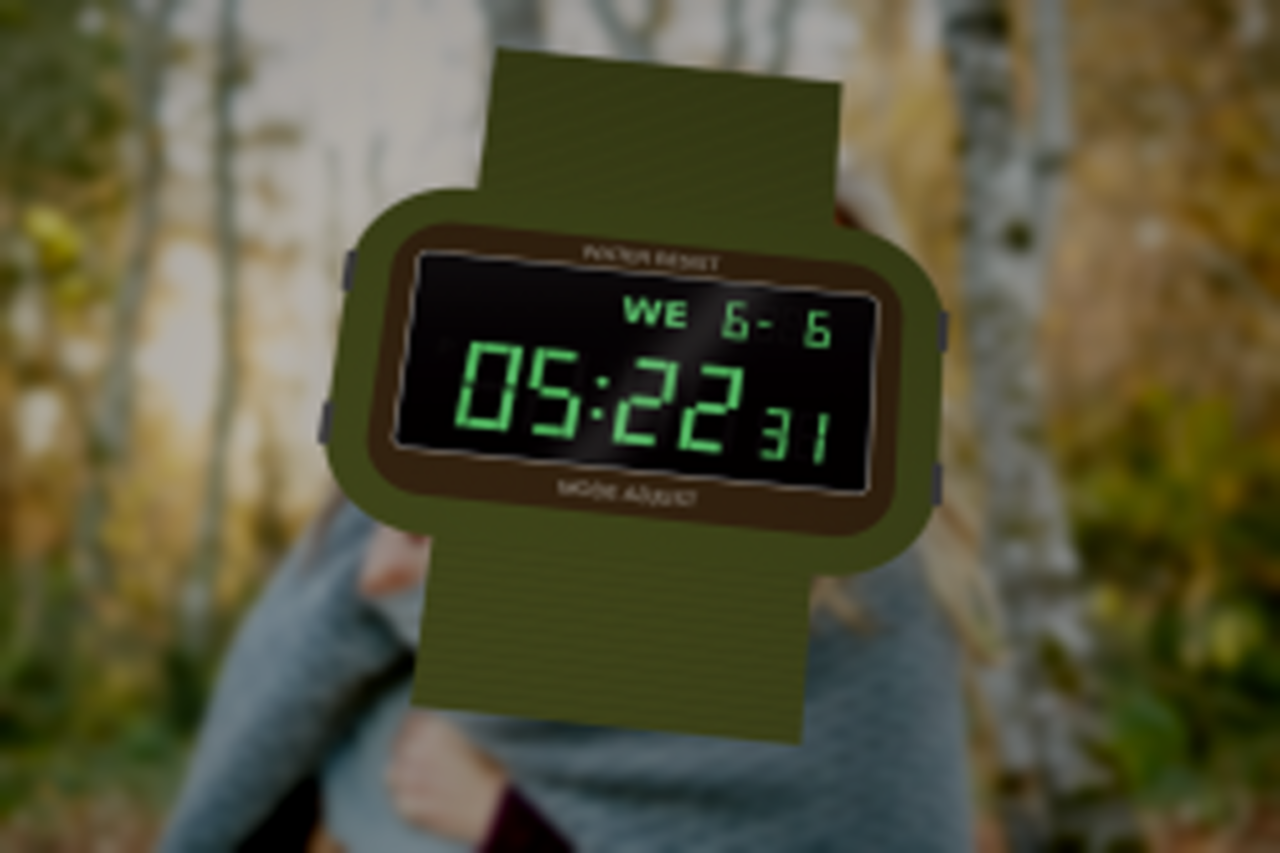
5:22:31
